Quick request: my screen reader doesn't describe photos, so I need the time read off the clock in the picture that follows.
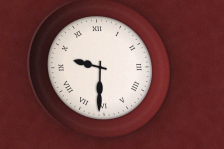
9:31
